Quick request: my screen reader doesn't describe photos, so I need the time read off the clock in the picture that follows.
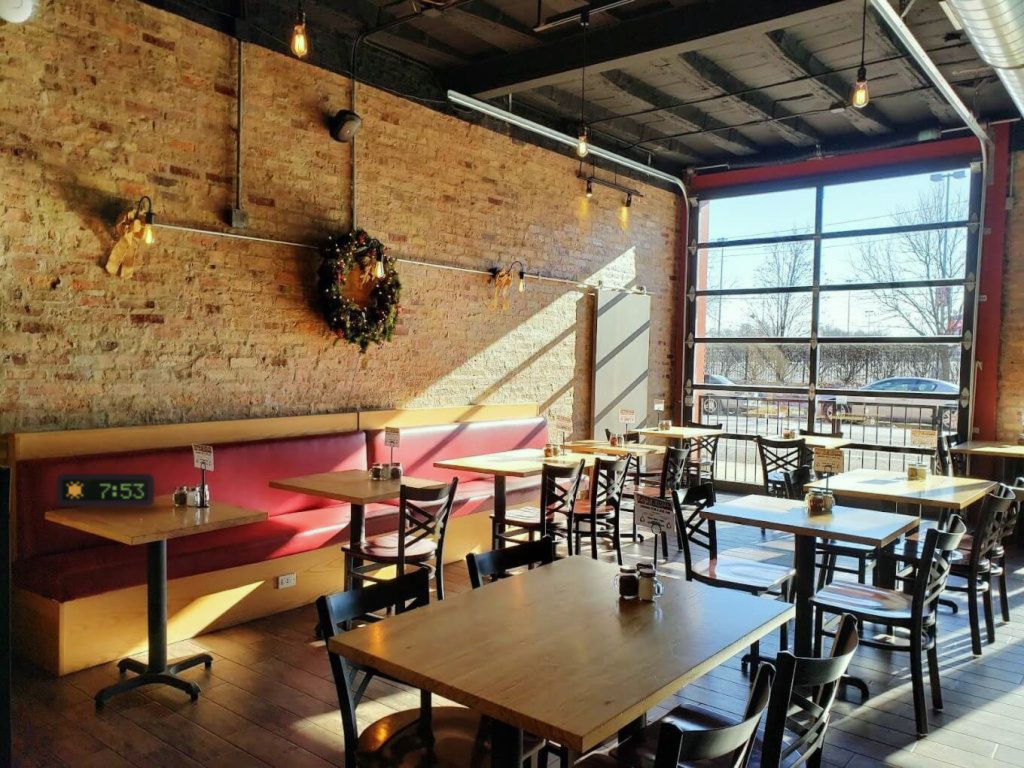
7:53
